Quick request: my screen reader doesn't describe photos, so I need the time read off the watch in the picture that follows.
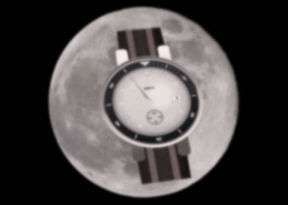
10:55
